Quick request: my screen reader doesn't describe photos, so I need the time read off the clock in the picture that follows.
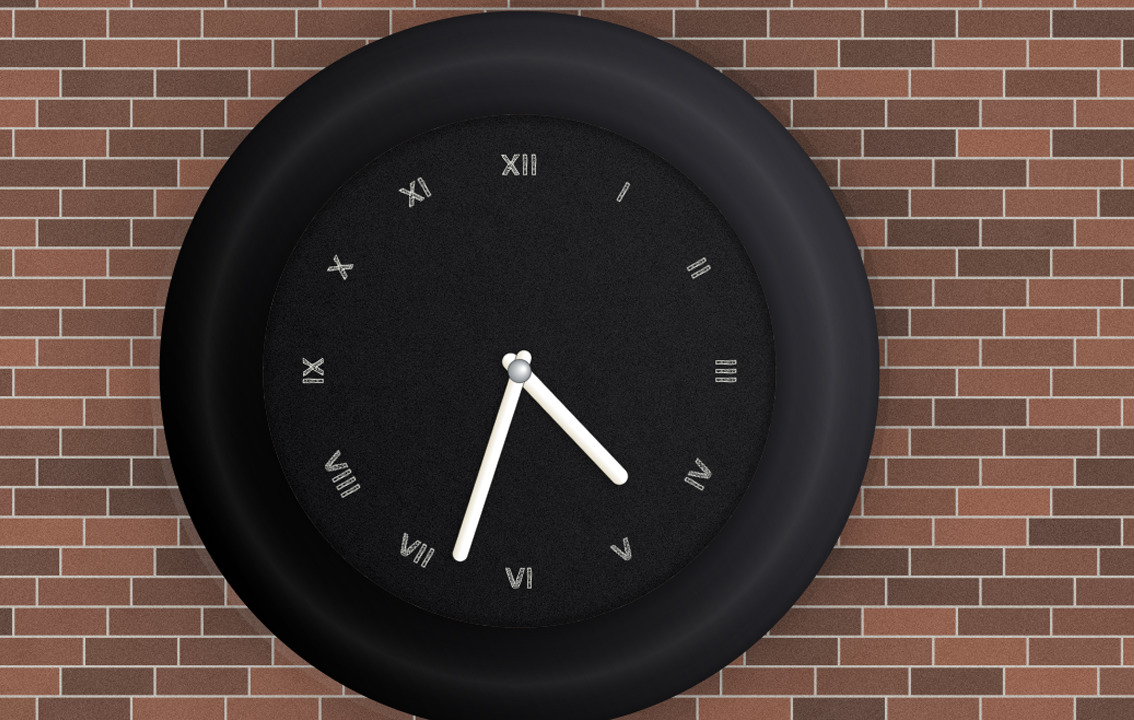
4:33
